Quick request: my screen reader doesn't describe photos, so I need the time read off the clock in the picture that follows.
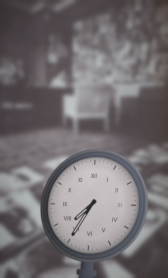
7:35
